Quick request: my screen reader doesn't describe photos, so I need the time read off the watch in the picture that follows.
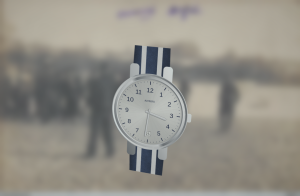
3:31
